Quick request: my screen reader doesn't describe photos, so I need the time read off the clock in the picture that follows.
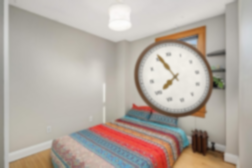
7:56
